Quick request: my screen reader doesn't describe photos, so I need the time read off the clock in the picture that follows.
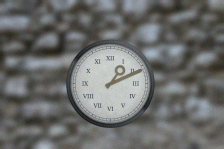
1:11
